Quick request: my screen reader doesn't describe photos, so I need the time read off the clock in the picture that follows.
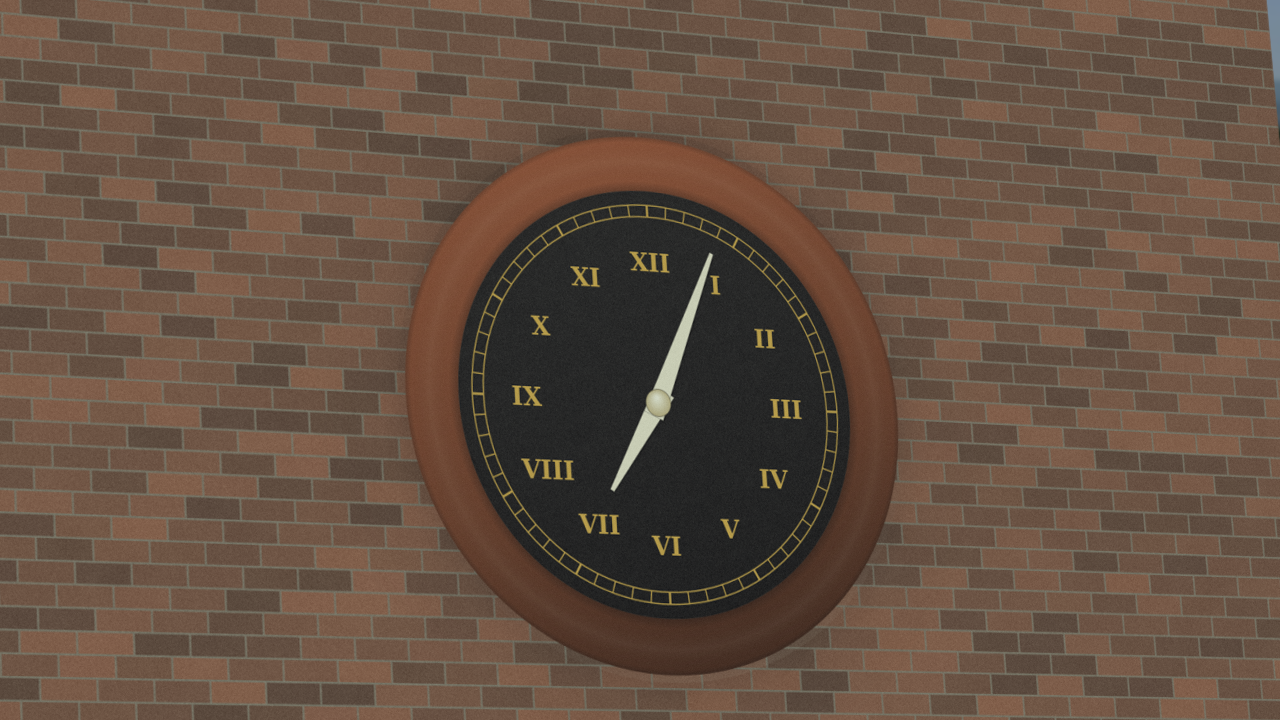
7:04
